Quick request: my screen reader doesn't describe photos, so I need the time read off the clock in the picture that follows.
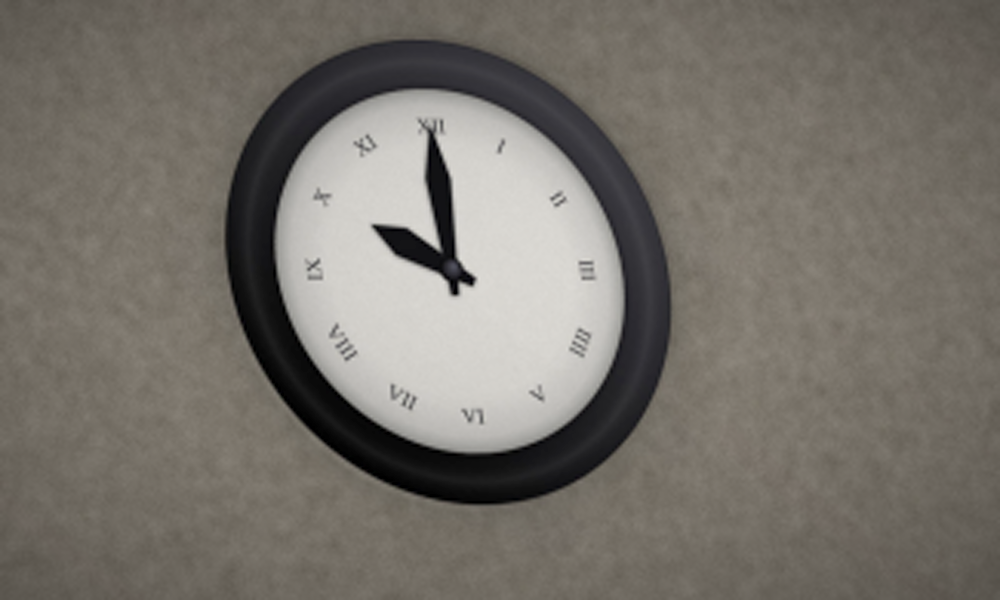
10:00
